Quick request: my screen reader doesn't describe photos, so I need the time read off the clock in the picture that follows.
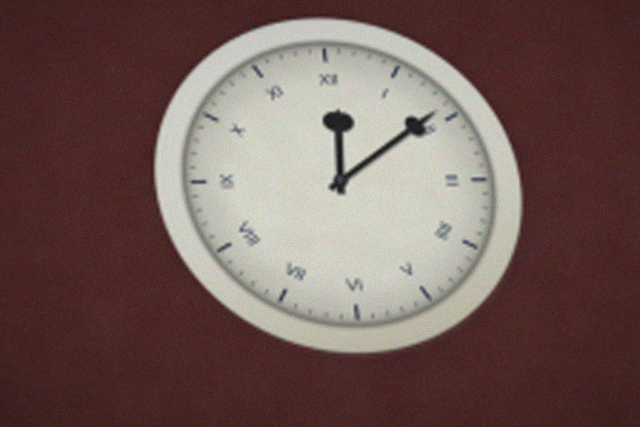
12:09
